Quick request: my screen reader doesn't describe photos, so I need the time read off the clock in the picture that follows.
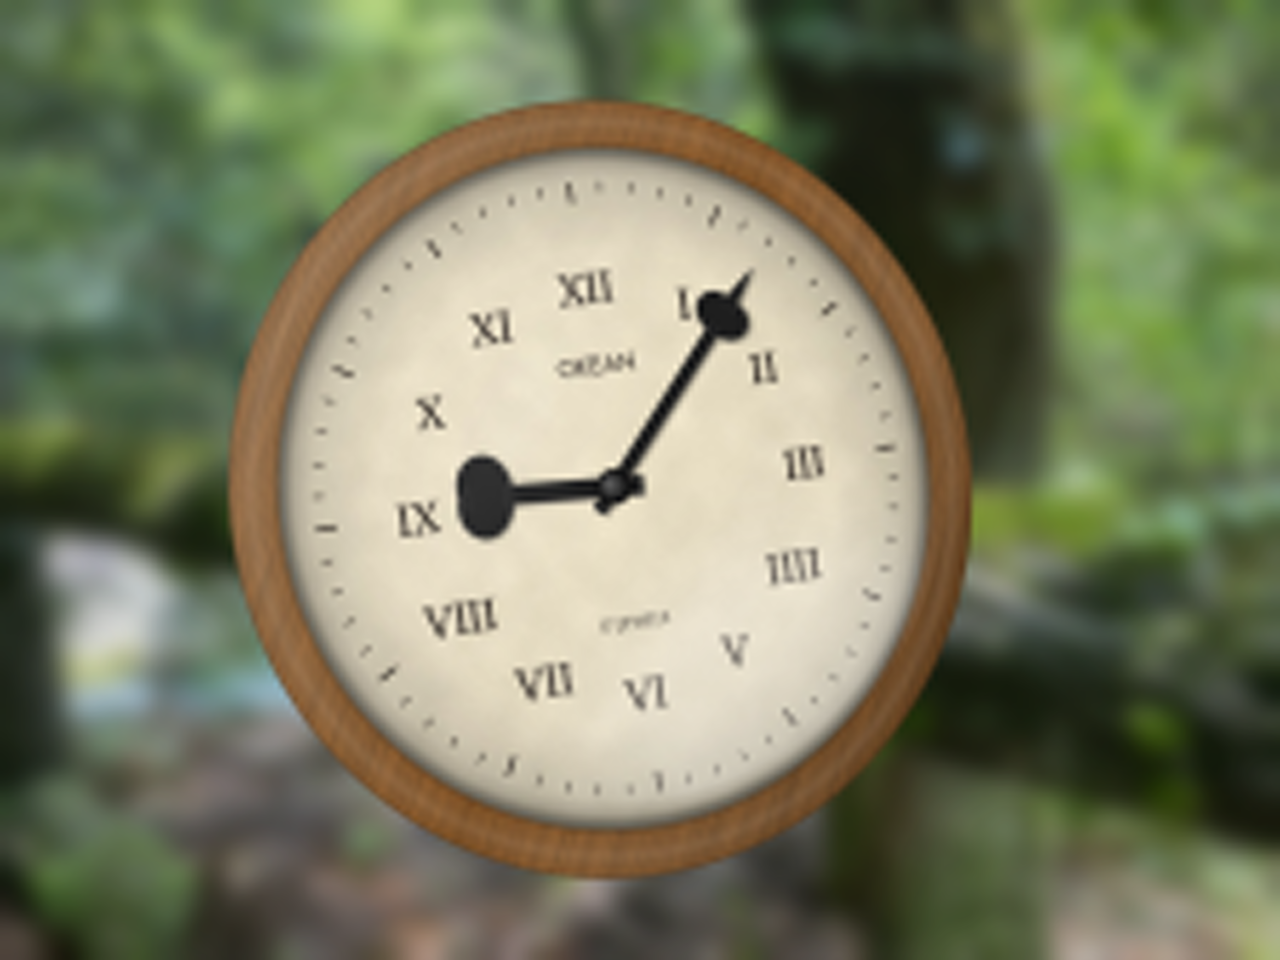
9:07
